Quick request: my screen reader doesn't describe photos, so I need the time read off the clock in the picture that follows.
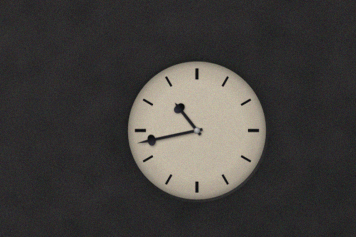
10:43
